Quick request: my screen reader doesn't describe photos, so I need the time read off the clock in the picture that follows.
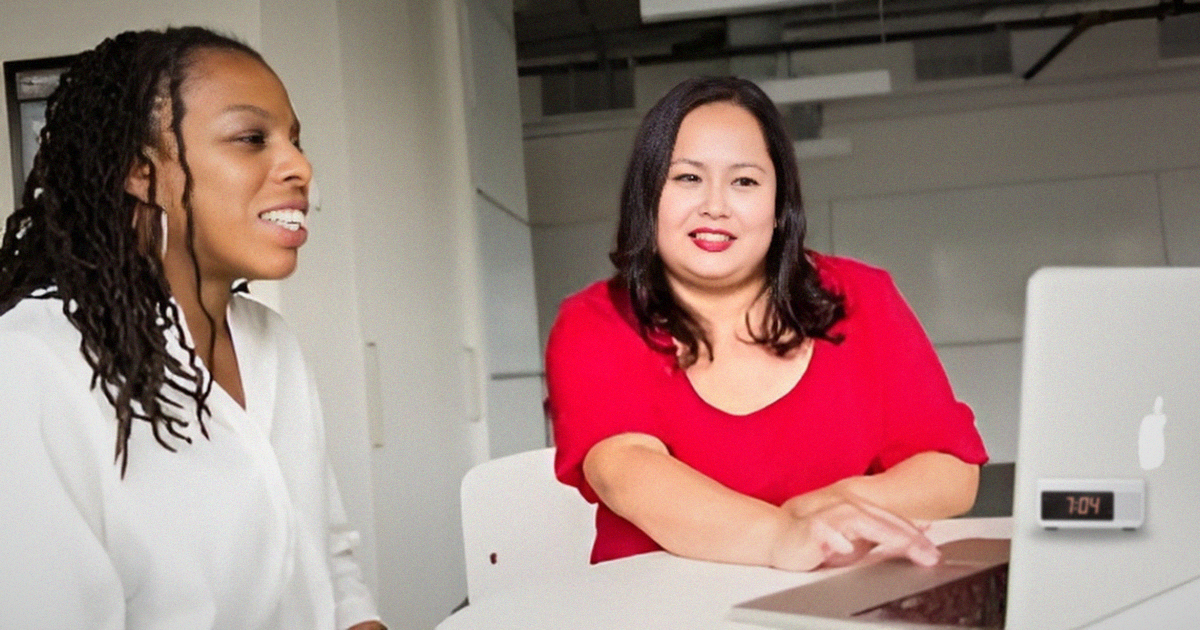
7:04
